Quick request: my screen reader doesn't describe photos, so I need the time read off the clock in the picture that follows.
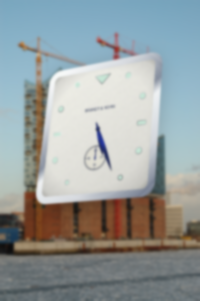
5:26
